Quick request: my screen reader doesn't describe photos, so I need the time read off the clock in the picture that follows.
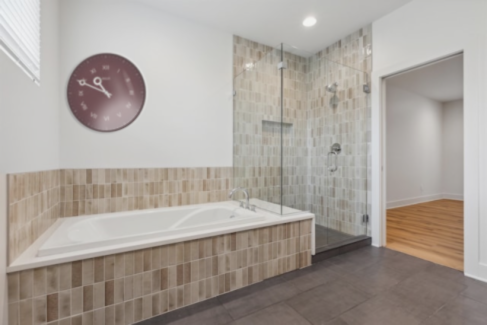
10:49
